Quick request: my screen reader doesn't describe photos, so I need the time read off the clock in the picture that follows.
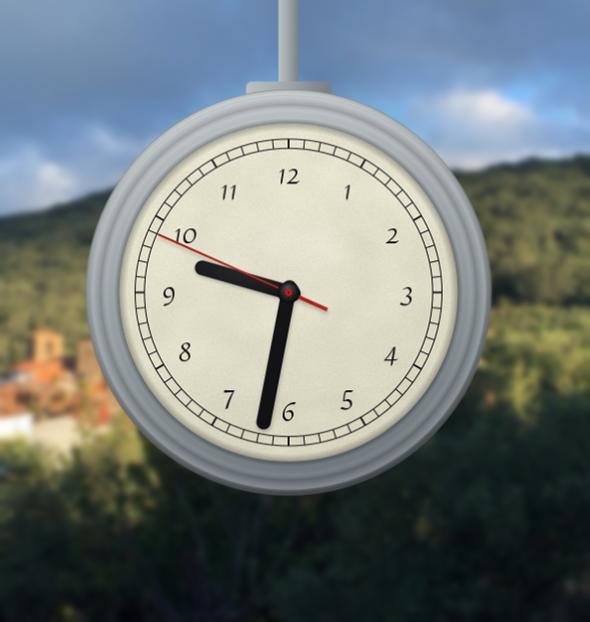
9:31:49
